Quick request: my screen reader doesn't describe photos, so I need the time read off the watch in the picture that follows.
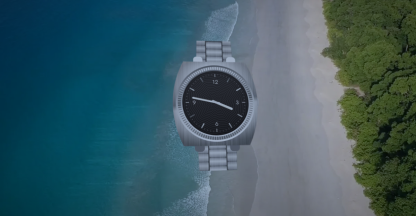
3:47
